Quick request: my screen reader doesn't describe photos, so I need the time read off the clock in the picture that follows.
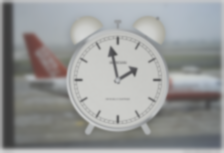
1:58
